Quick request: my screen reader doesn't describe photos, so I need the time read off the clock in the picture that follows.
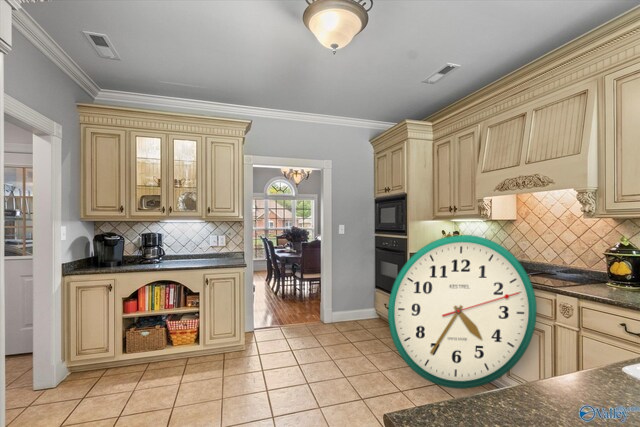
4:35:12
